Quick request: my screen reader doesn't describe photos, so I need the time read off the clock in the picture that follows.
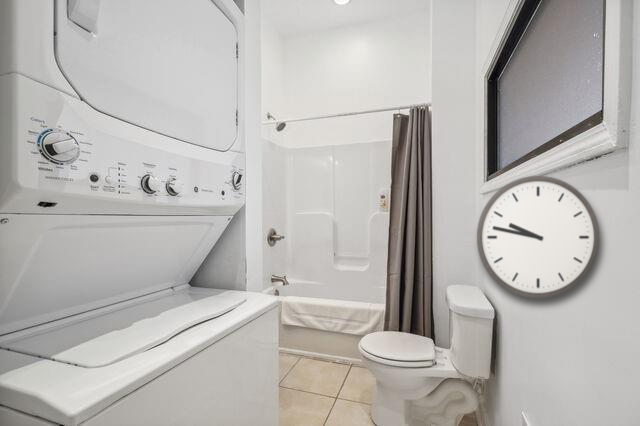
9:47
